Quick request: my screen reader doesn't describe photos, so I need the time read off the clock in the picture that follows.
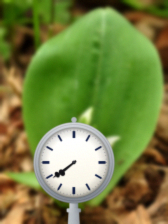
7:39
